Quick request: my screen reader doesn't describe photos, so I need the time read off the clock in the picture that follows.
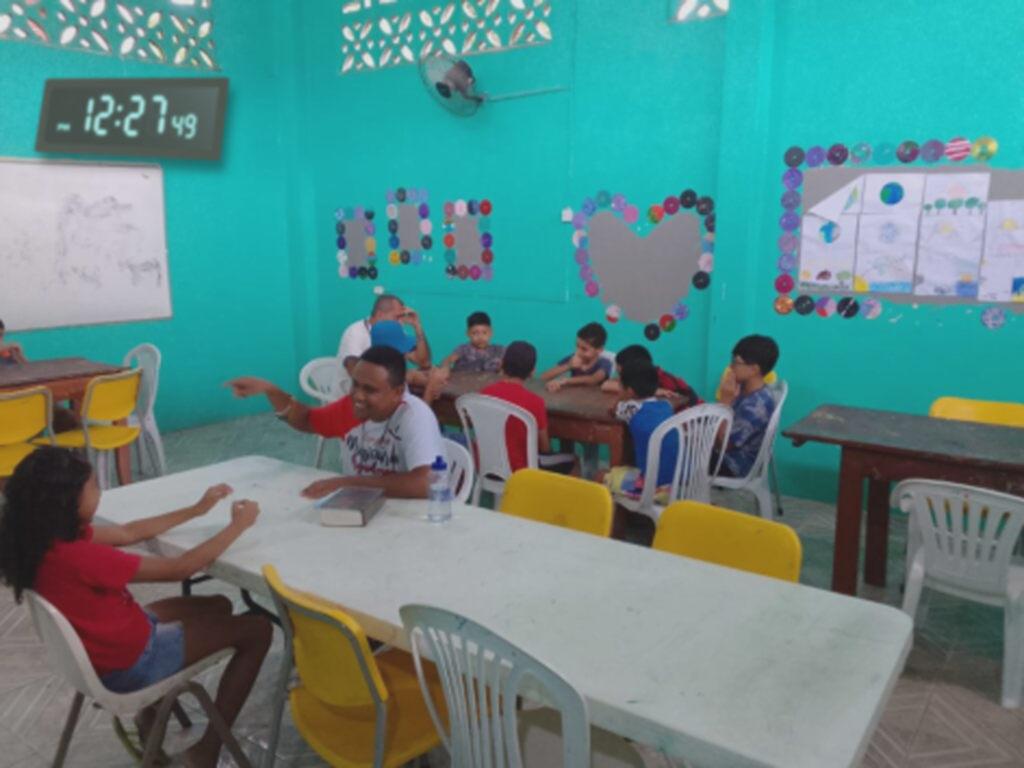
12:27:49
